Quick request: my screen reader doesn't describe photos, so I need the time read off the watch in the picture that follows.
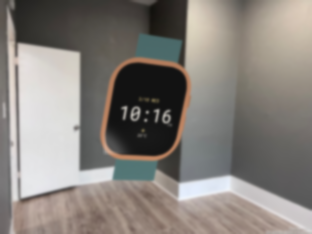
10:16
